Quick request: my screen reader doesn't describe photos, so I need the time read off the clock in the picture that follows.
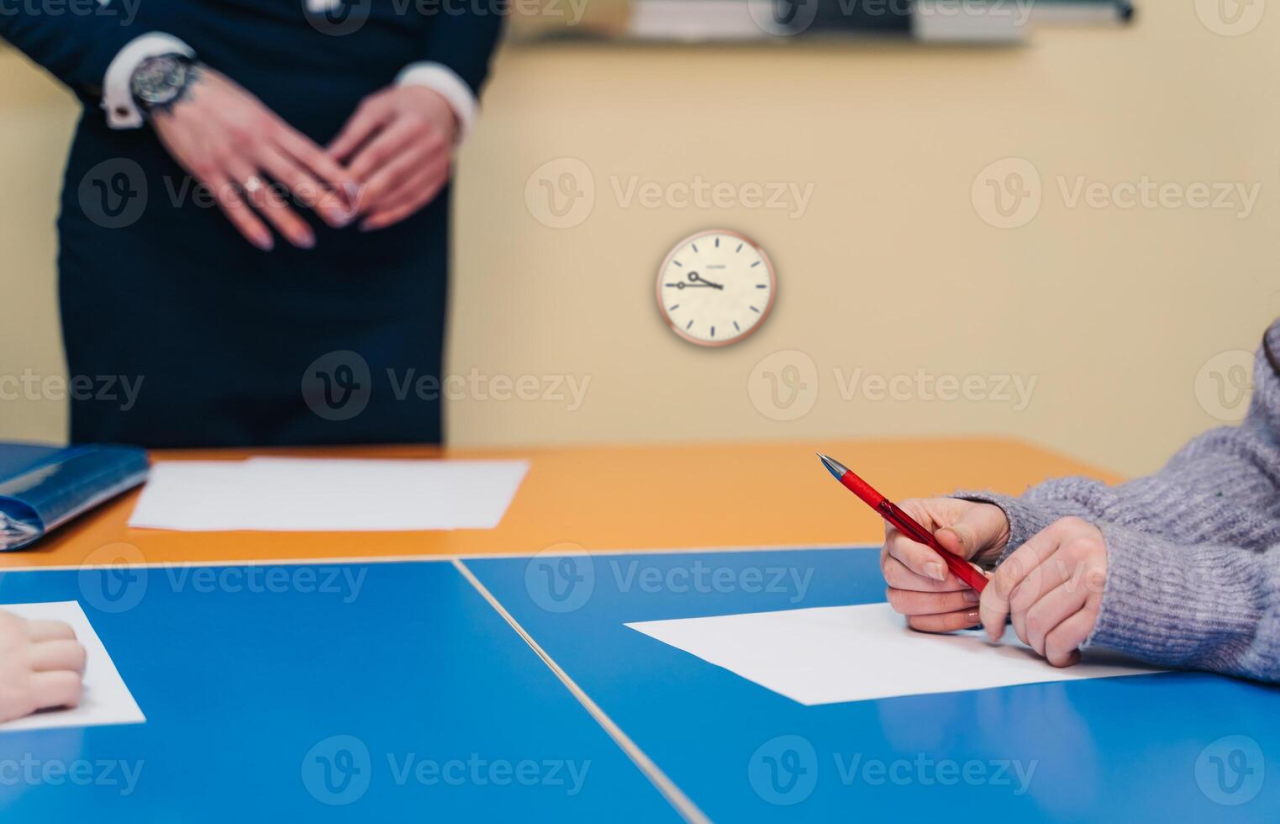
9:45
